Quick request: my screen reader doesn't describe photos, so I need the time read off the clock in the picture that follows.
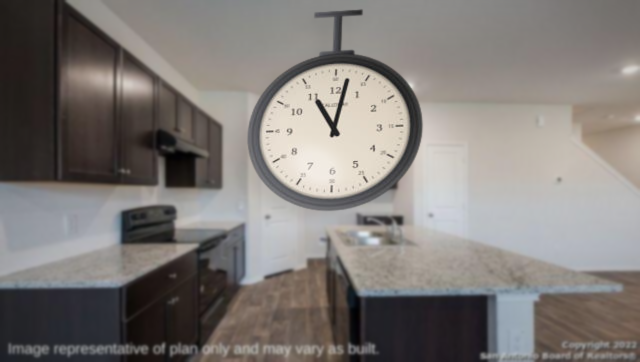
11:02
